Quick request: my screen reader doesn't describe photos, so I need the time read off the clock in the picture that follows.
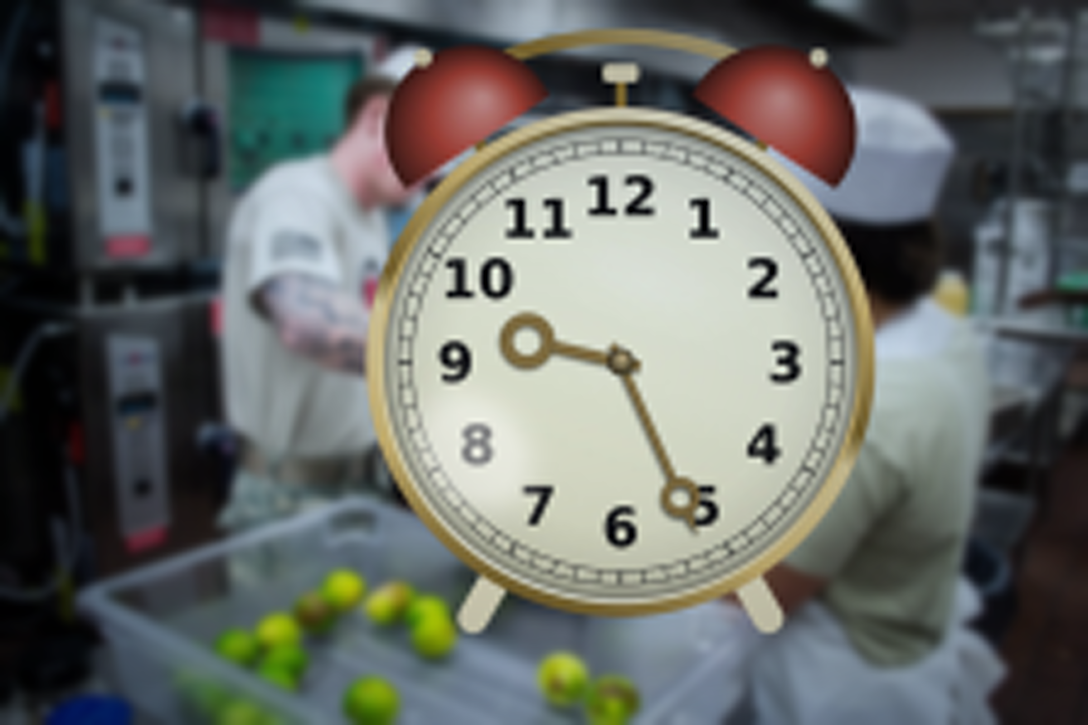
9:26
